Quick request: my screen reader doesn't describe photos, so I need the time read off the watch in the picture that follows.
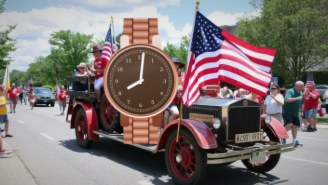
8:01
